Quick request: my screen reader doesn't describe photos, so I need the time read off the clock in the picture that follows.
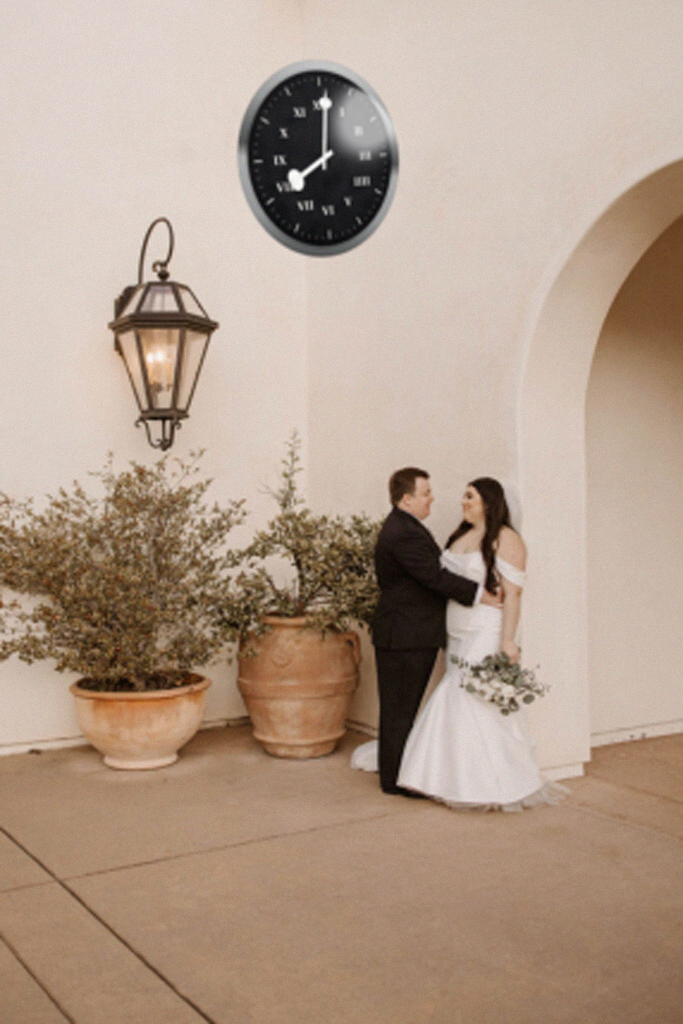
8:01
